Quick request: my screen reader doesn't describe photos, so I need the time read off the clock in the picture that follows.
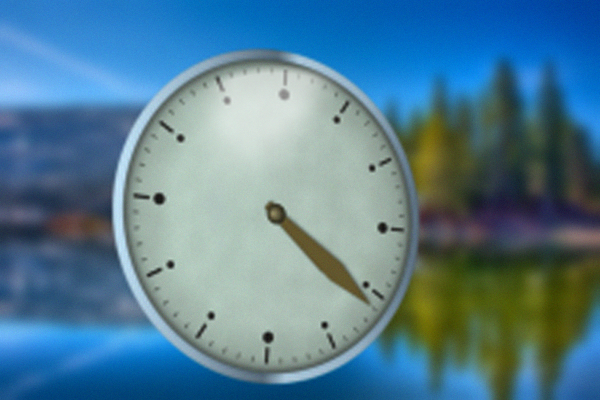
4:21
